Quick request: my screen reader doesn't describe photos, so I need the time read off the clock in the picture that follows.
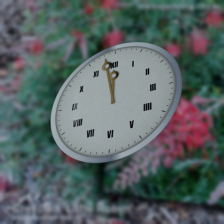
11:58
